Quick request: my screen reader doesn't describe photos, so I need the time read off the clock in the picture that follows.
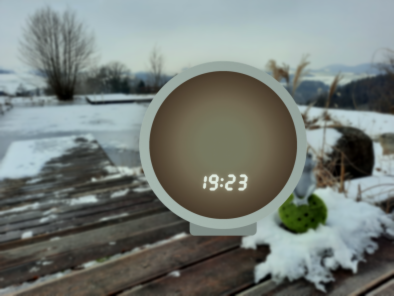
19:23
